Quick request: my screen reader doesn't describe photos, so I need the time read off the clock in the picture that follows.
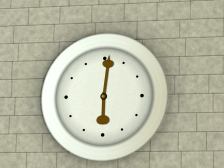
6:01
